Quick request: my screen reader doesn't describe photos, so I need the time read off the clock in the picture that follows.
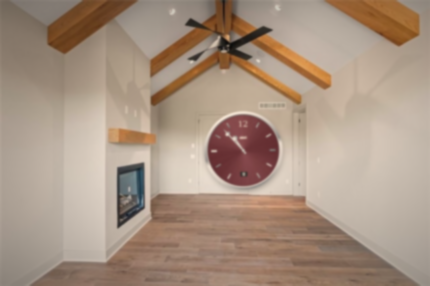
10:53
